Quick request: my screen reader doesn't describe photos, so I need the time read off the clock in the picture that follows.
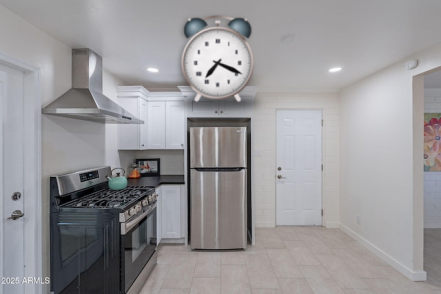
7:19
